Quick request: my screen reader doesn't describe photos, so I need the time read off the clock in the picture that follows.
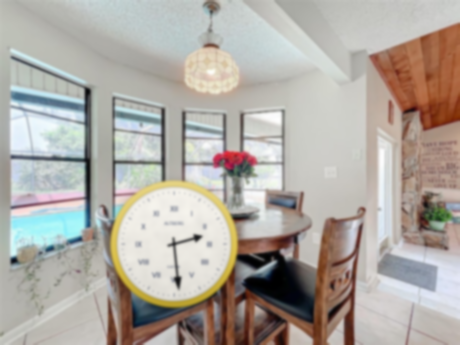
2:29
